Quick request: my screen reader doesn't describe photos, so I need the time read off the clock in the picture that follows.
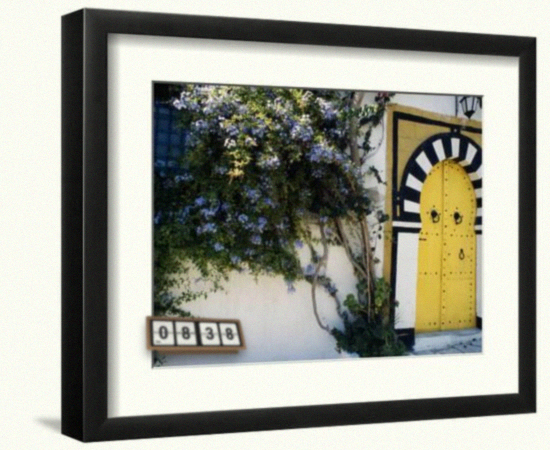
8:38
